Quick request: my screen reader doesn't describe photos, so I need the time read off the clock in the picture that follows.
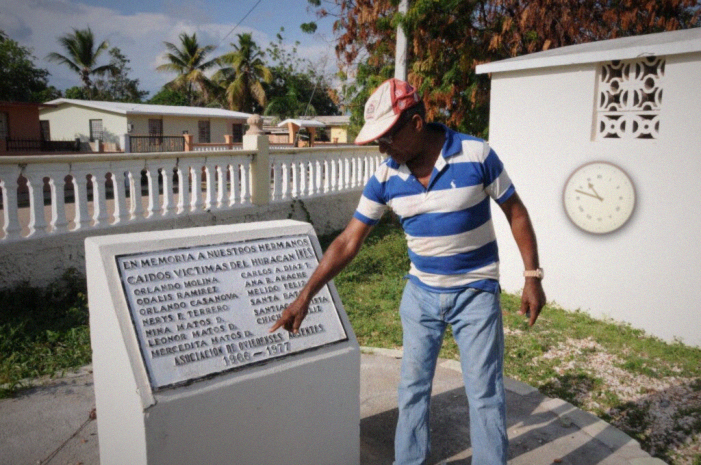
10:48
